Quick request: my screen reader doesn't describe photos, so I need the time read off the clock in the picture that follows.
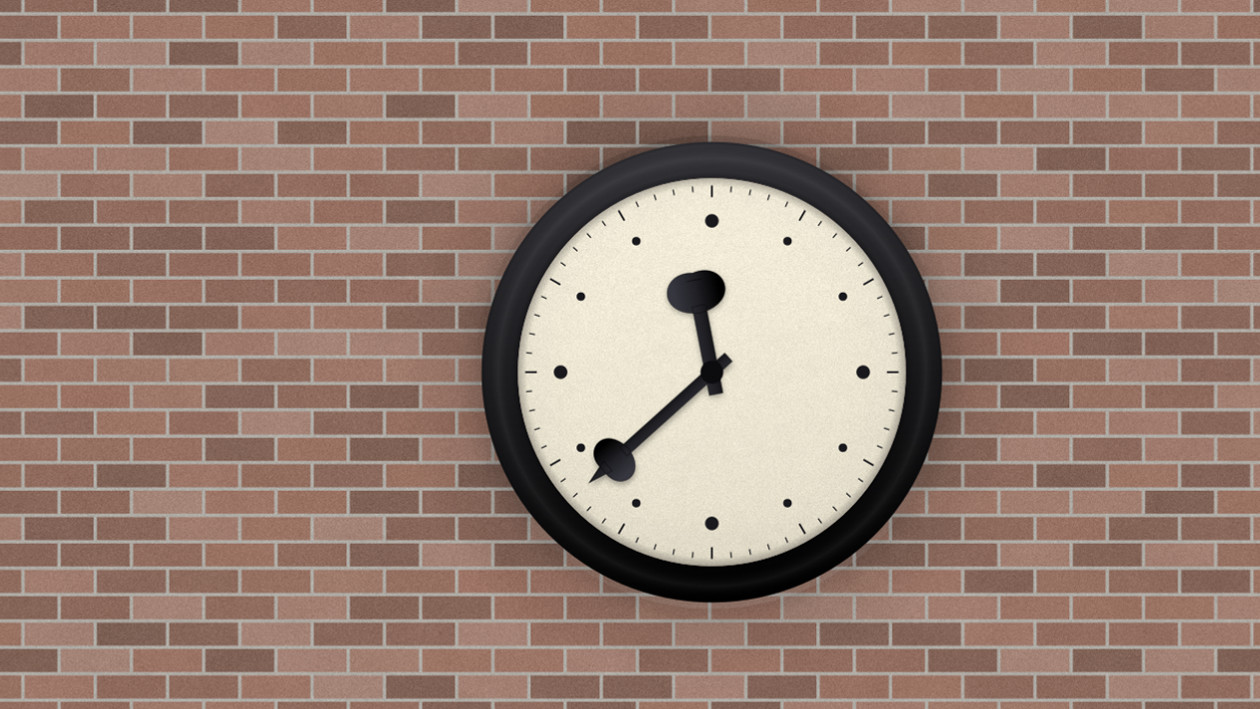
11:38
